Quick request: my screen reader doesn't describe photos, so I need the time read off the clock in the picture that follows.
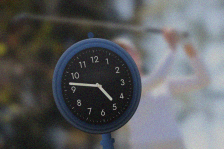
4:47
